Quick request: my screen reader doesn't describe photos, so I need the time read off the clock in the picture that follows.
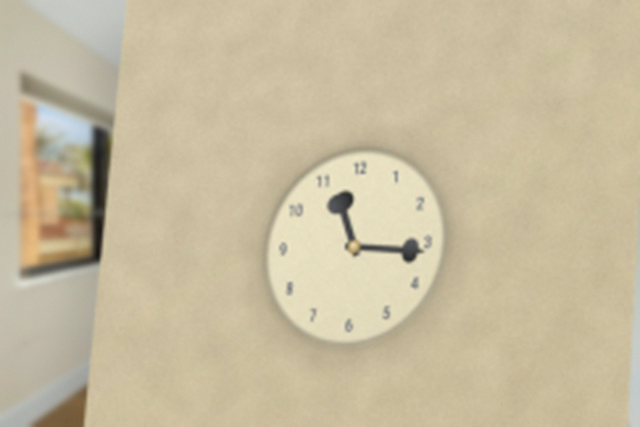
11:16
